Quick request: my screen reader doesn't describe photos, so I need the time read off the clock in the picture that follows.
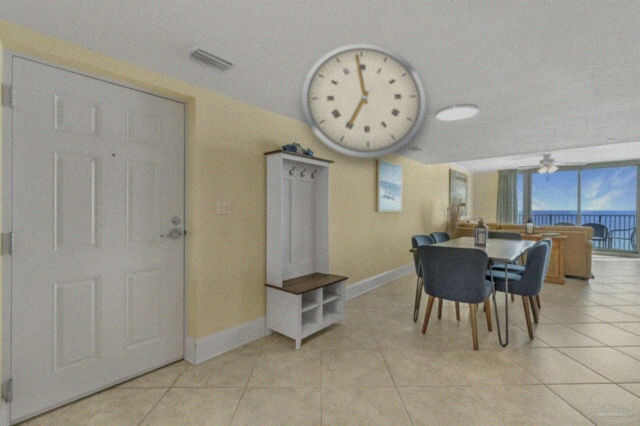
6:59
